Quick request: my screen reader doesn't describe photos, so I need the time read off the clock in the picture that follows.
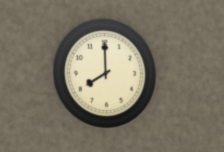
8:00
